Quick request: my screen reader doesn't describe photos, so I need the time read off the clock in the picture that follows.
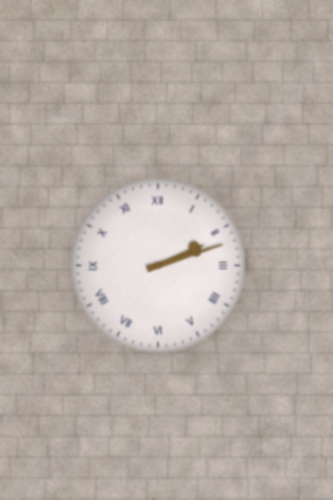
2:12
